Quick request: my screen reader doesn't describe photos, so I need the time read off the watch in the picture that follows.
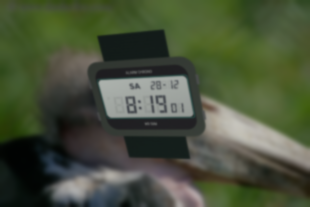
8:19
